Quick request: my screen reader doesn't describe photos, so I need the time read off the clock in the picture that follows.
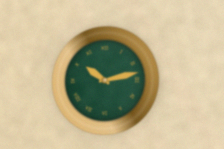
10:13
